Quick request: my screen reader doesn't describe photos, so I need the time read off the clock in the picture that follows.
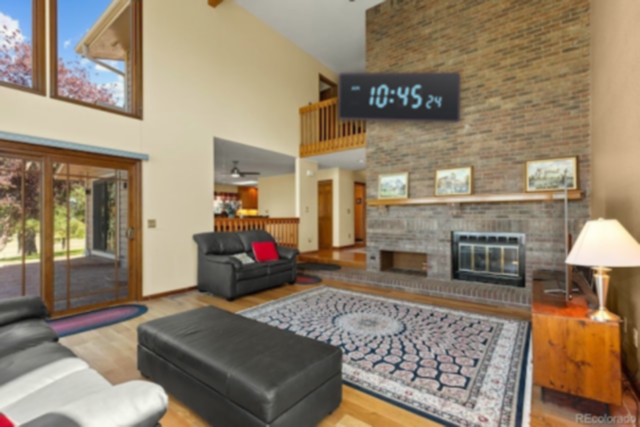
10:45:24
